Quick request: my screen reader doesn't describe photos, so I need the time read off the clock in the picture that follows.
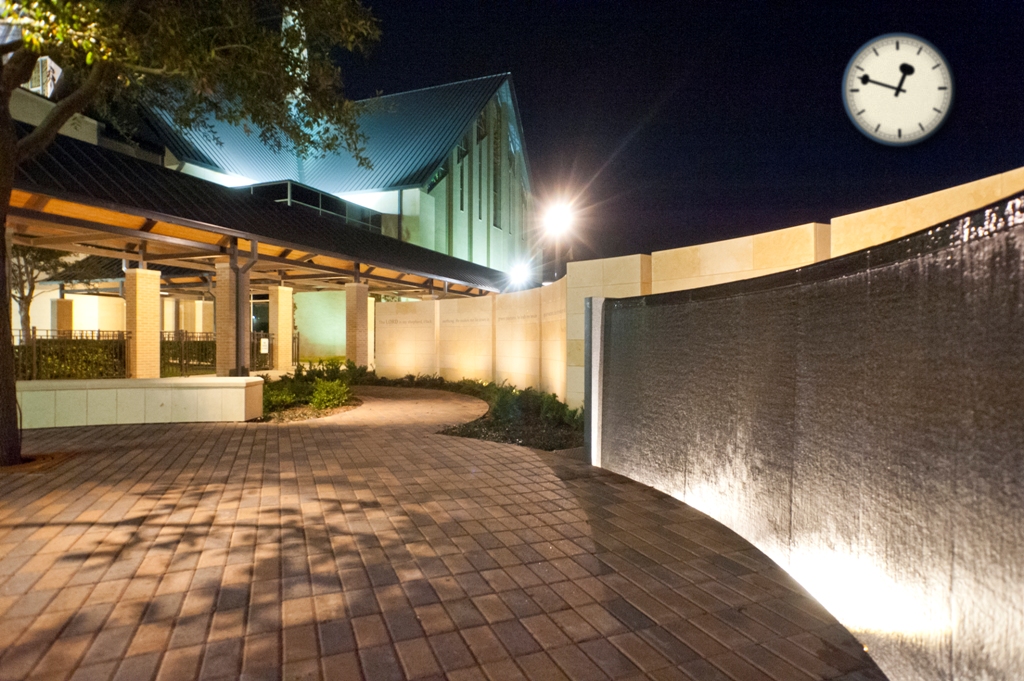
12:48
